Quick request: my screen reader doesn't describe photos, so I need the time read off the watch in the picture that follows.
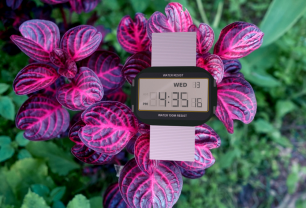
4:35:16
